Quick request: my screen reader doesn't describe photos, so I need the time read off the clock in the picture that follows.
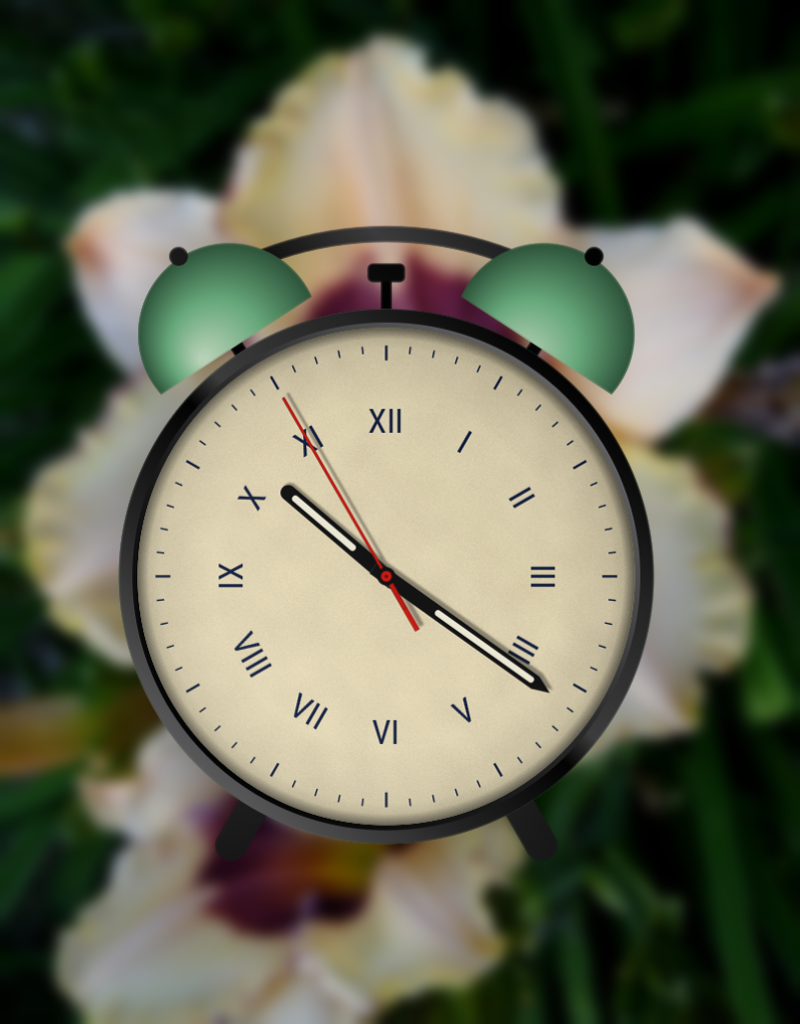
10:20:55
